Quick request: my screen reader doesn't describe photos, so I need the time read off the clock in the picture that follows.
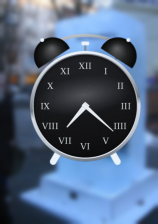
7:22
